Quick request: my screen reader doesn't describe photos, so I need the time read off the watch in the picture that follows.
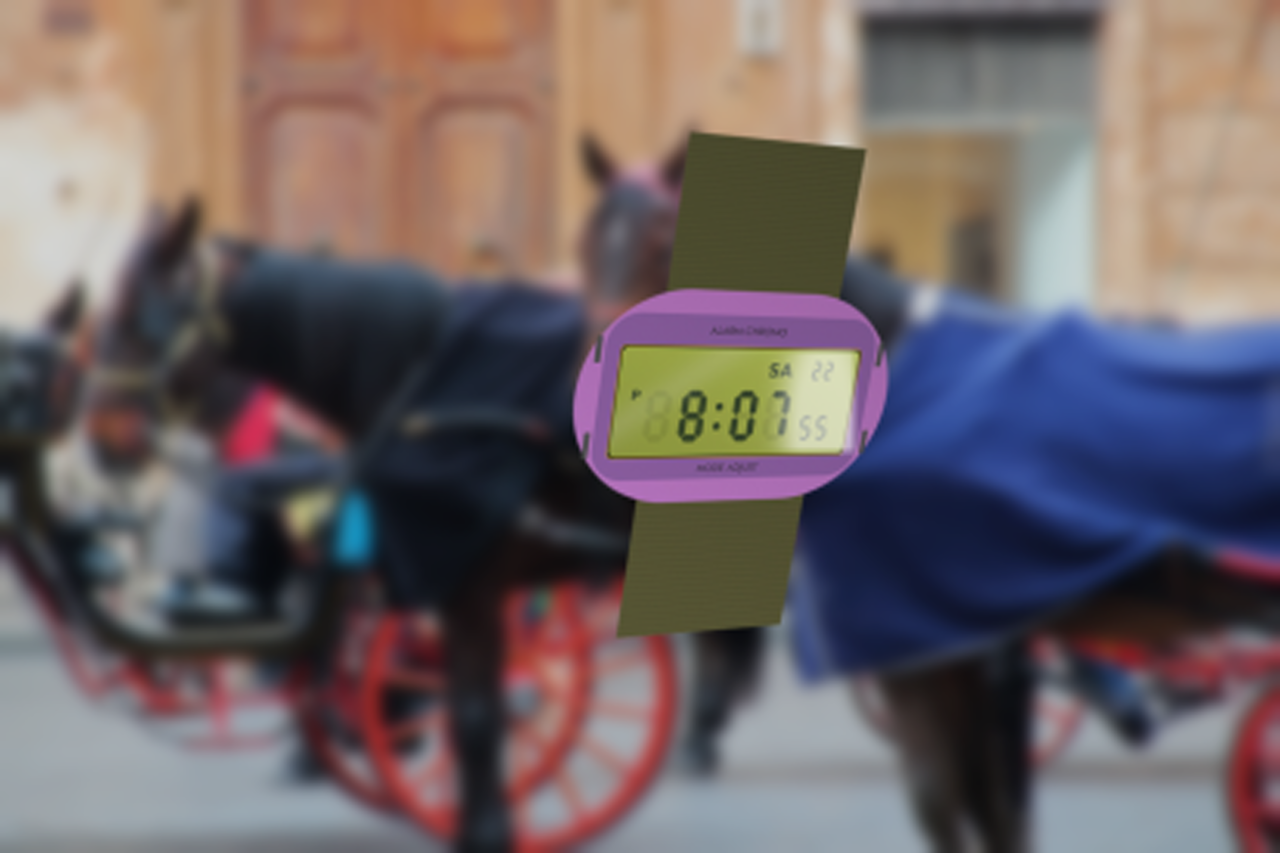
8:07:55
